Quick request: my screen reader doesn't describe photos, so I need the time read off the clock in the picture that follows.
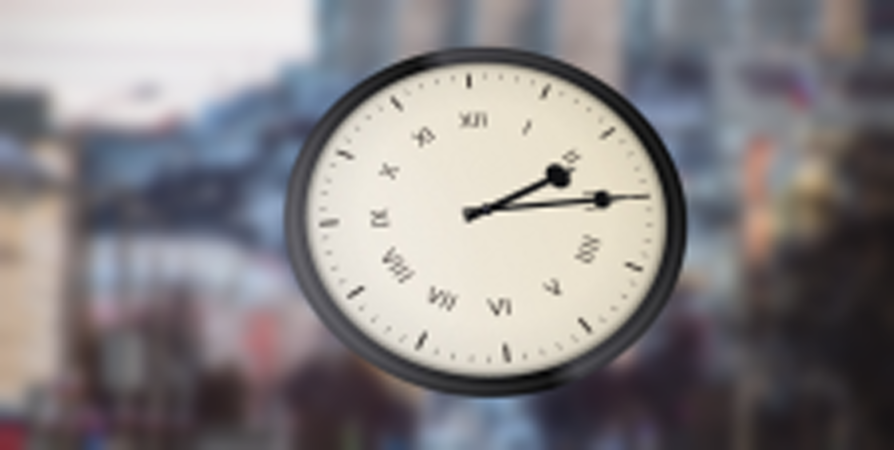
2:15
